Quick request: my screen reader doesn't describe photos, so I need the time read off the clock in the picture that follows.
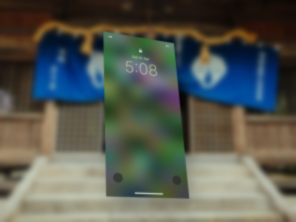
5:08
